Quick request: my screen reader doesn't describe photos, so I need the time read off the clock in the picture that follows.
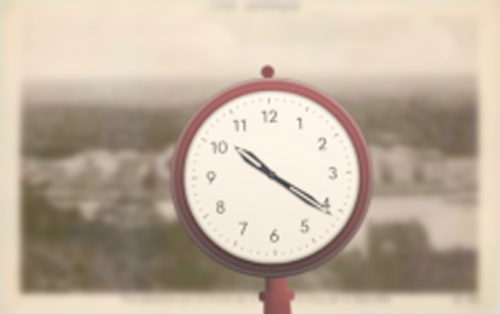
10:21
